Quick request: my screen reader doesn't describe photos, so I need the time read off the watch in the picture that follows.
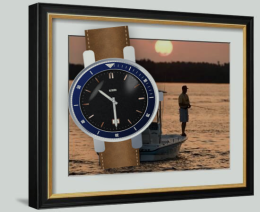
10:30
